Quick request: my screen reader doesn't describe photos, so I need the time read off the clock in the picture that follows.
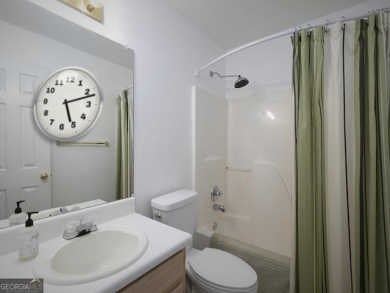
5:12
